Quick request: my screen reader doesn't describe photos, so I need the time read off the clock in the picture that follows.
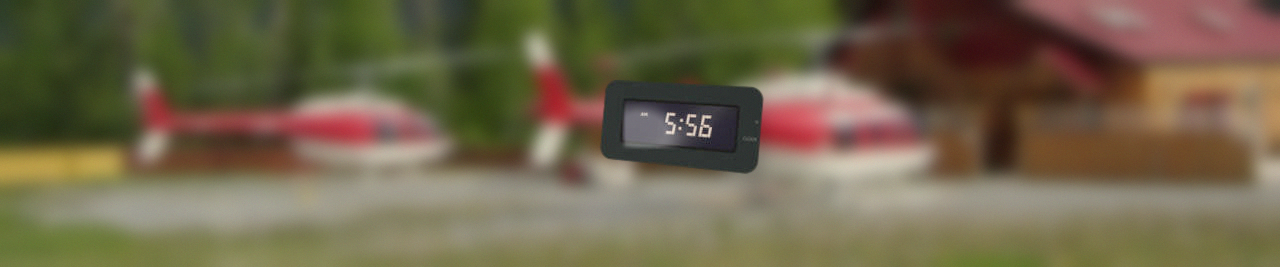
5:56
